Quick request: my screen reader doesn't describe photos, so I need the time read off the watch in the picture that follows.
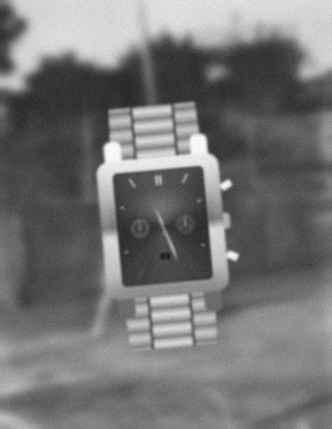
11:27
